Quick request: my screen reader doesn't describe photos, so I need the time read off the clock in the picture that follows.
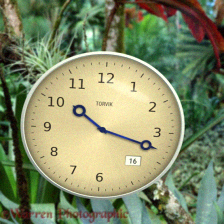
10:18
